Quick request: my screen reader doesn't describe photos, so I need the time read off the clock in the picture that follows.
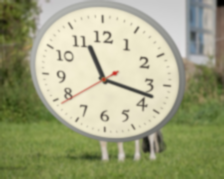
11:17:39
